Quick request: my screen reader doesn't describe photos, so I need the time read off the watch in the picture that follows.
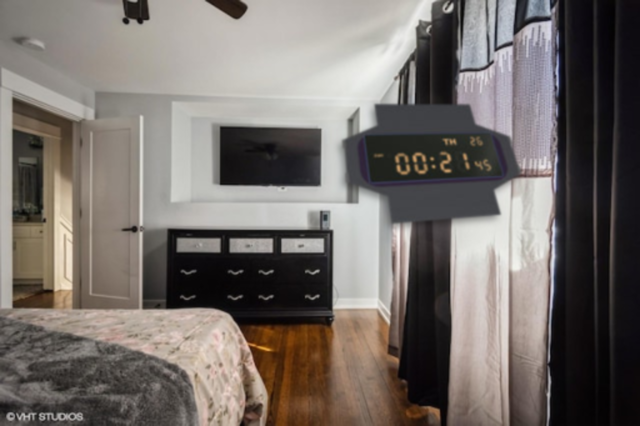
0:21
